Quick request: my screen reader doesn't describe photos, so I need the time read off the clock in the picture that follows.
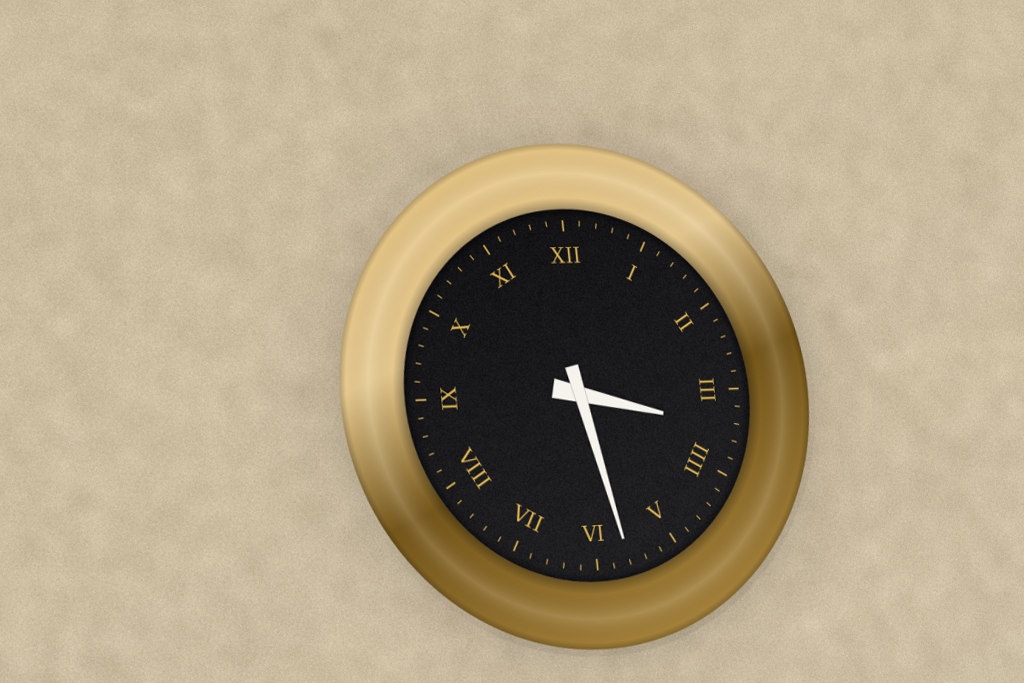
3:28
